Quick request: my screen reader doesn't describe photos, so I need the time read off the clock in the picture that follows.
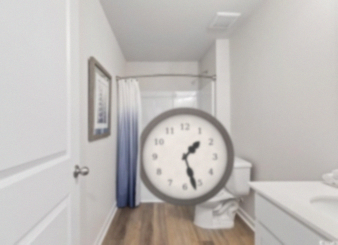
1:27
